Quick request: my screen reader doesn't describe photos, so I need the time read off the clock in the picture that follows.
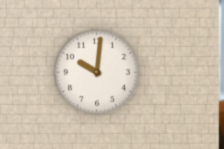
10:01
